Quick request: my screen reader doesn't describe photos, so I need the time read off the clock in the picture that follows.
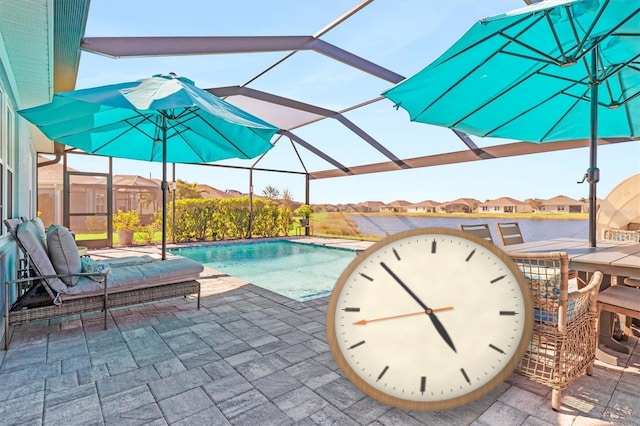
4:52:43
